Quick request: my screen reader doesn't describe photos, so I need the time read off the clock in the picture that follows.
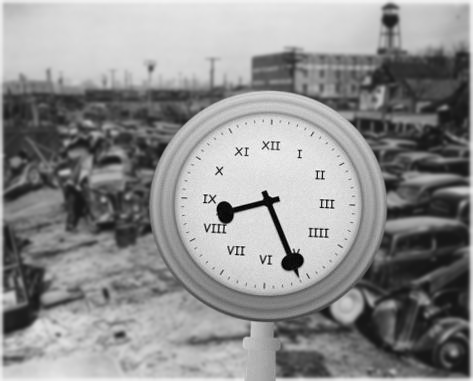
8:26
